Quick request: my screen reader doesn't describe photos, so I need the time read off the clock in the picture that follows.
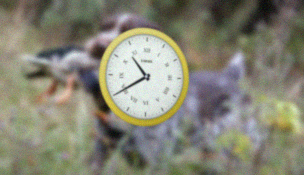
10:40
